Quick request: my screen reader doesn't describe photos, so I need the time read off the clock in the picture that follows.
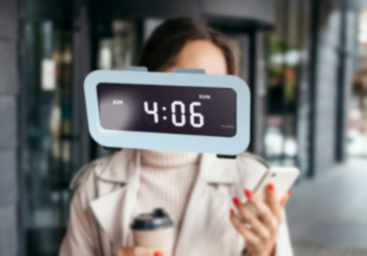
4:06
